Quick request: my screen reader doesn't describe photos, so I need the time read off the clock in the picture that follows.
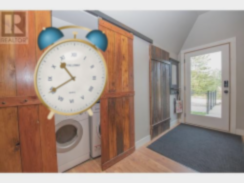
10:40
